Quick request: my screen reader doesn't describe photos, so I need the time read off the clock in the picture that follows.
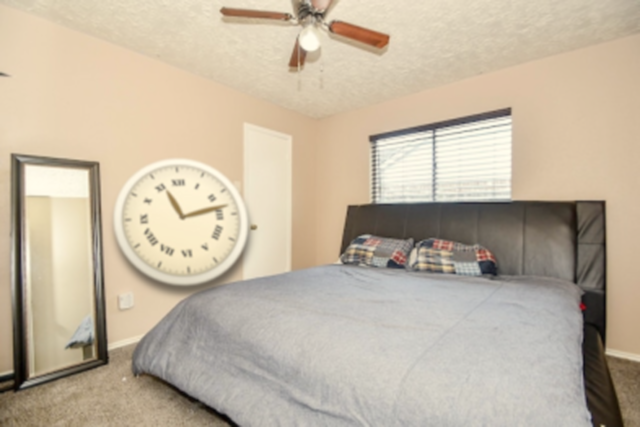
11:13
